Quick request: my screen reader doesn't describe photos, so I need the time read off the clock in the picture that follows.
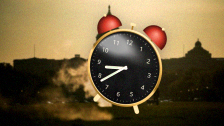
8:38
